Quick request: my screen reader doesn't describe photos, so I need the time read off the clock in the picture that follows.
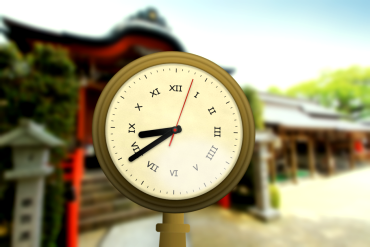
8:39:03
